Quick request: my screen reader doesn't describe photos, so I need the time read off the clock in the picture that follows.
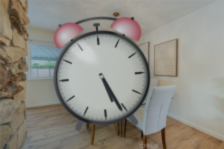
5:26
